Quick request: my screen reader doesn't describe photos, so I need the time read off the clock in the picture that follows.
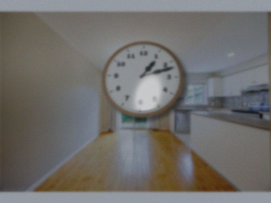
1:12
